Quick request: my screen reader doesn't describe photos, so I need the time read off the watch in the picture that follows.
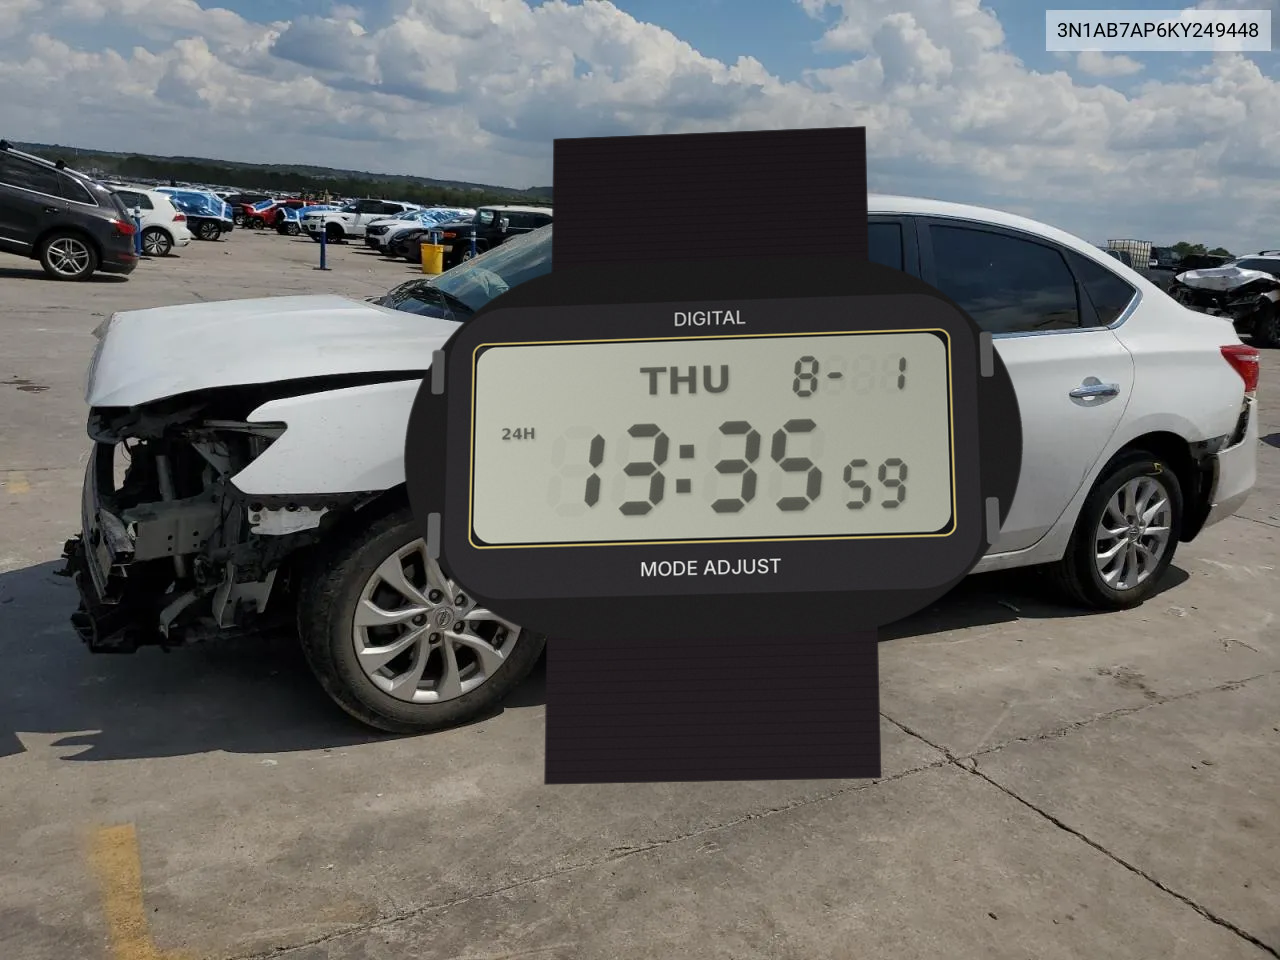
13:35:59
